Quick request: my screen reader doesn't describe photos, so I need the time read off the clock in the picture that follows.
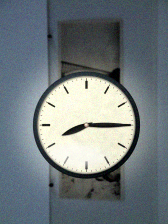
8:15
